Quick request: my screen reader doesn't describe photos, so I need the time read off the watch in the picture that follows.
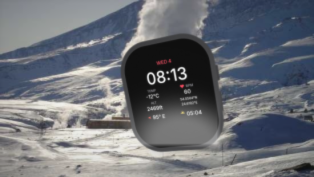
8:13
